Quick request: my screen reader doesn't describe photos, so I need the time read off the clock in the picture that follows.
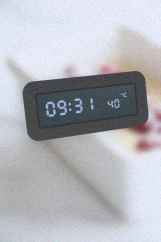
9:31
